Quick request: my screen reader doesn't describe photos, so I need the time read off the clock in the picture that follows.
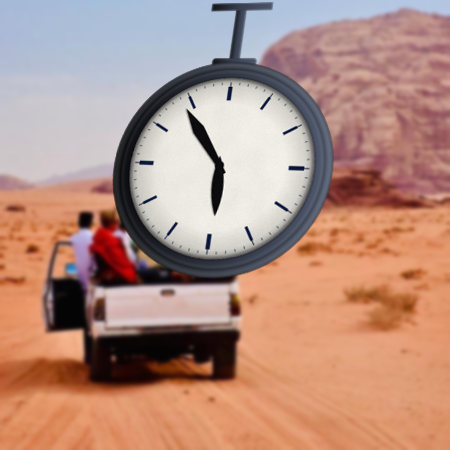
5:54
